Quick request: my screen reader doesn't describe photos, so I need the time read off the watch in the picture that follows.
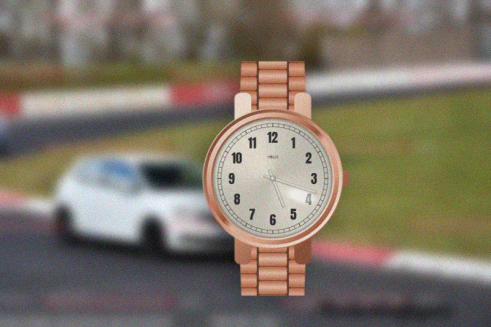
5:18
